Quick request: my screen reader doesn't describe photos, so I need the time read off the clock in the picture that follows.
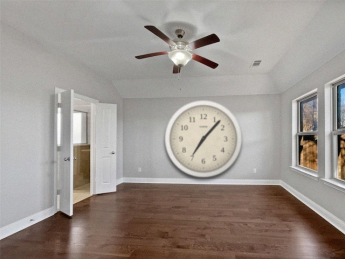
7:07
